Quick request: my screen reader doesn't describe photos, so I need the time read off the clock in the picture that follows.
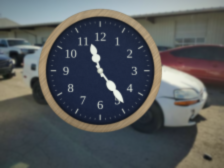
11:24
